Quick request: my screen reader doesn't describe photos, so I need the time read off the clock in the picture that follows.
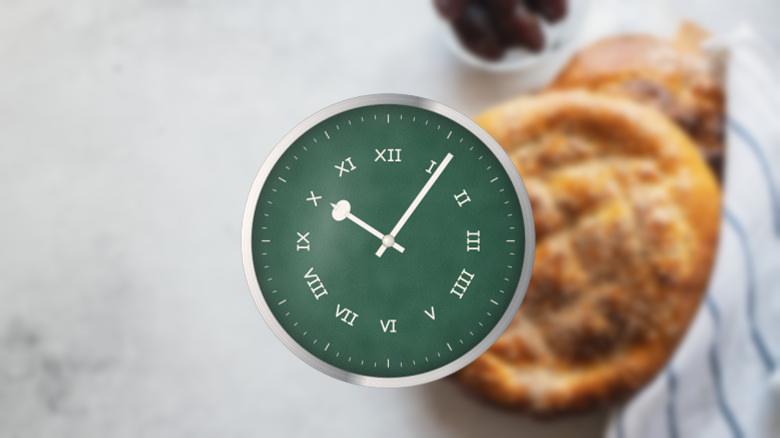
10:06
